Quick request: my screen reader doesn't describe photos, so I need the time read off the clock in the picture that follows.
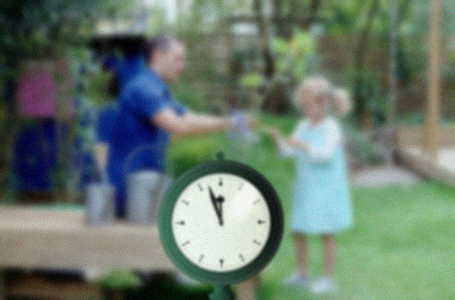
11:57
